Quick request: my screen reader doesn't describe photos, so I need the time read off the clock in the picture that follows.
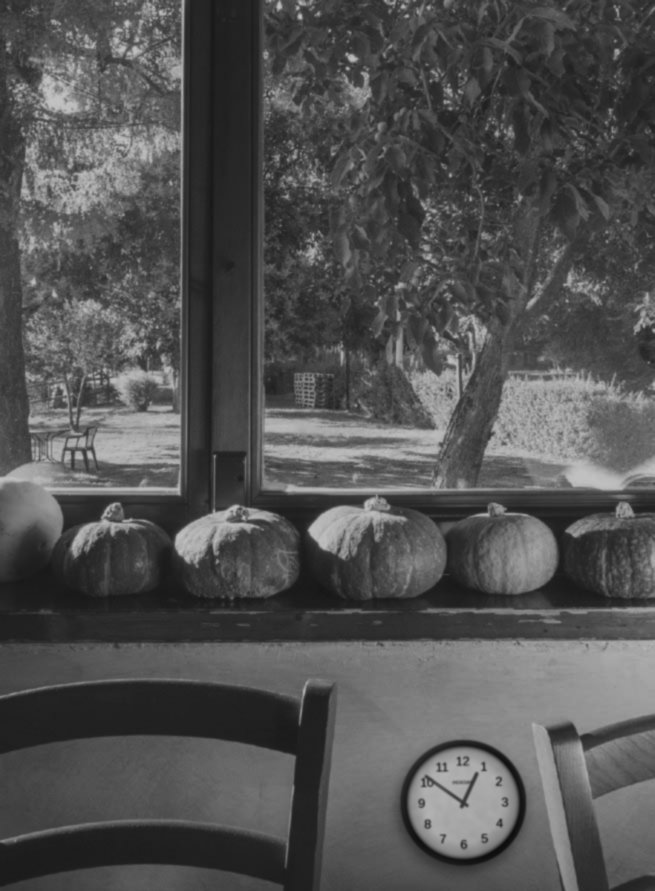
12:51
